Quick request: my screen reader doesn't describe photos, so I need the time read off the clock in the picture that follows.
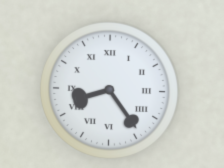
8:24
